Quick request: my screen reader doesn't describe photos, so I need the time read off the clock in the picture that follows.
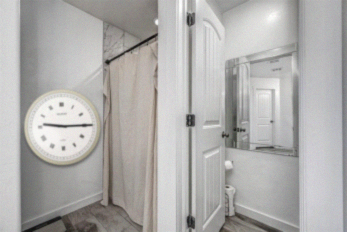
9:15
